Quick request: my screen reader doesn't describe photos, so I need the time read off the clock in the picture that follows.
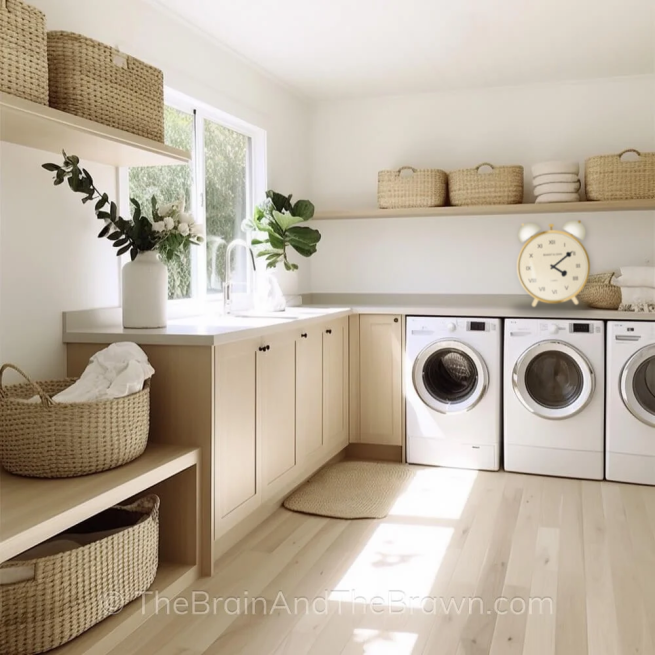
4:09
